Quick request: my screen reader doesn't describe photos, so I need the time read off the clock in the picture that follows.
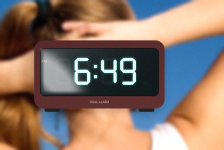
6:49
